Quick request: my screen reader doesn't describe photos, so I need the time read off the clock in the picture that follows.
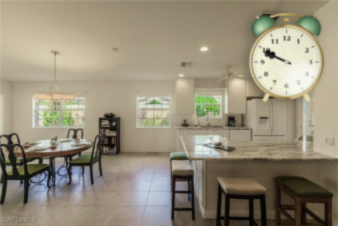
9:49
